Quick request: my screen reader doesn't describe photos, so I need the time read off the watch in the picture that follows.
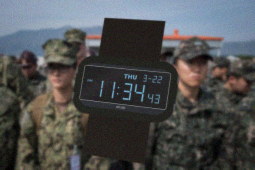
11:34
